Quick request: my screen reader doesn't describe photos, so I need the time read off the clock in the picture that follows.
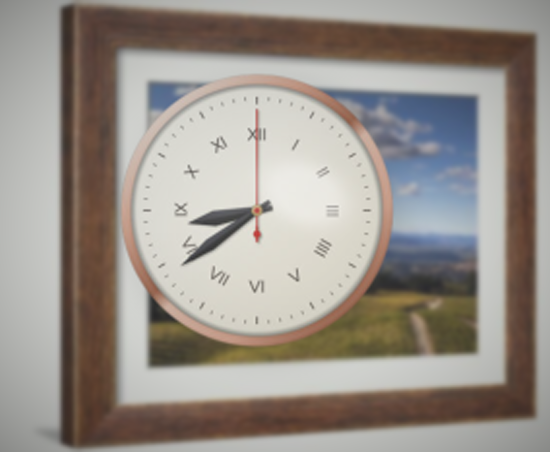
8:39:00
